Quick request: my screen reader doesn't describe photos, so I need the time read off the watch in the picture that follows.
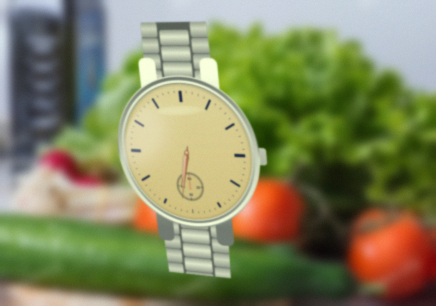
6:32
